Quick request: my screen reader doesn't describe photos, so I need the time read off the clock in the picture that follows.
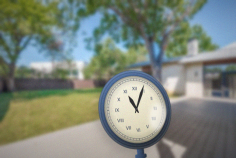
11:04
